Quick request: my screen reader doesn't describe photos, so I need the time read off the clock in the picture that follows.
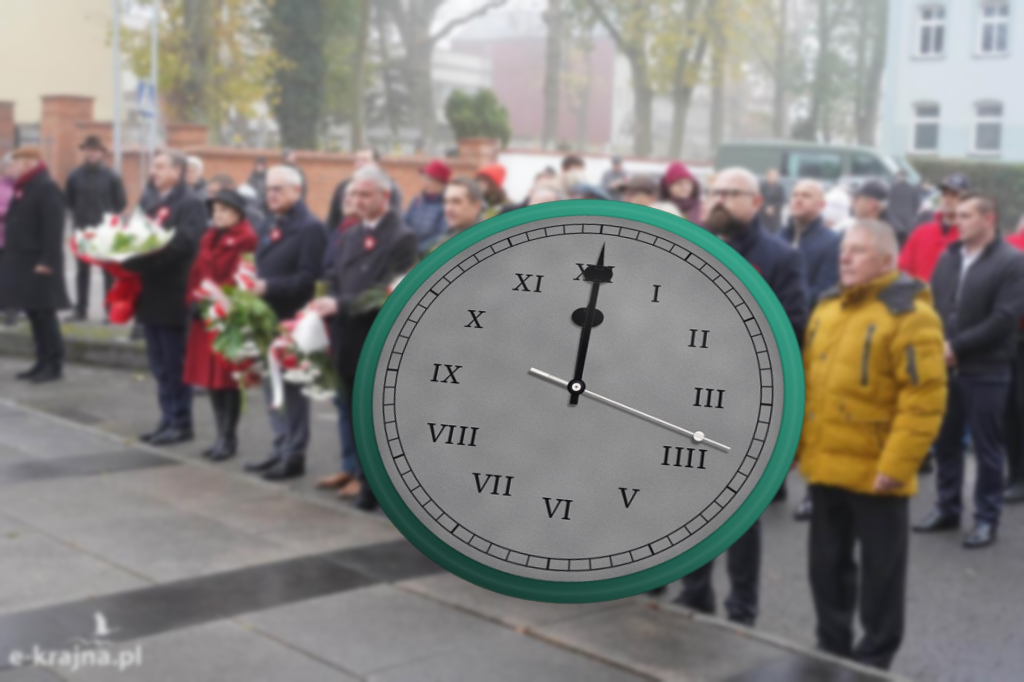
12:00:18
